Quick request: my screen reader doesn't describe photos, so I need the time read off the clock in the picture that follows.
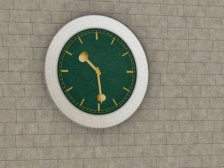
10:29
